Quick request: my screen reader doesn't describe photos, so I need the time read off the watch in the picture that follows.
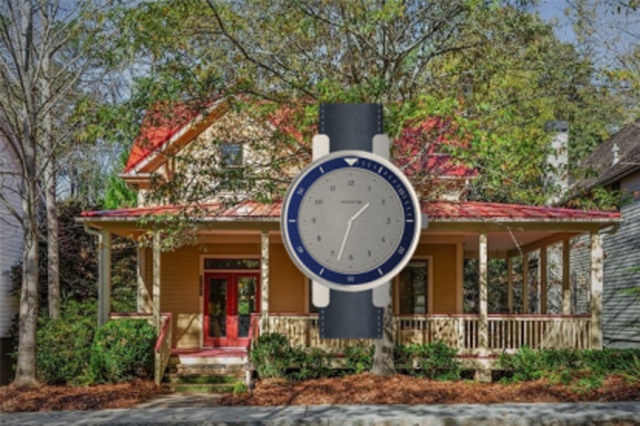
1:33
